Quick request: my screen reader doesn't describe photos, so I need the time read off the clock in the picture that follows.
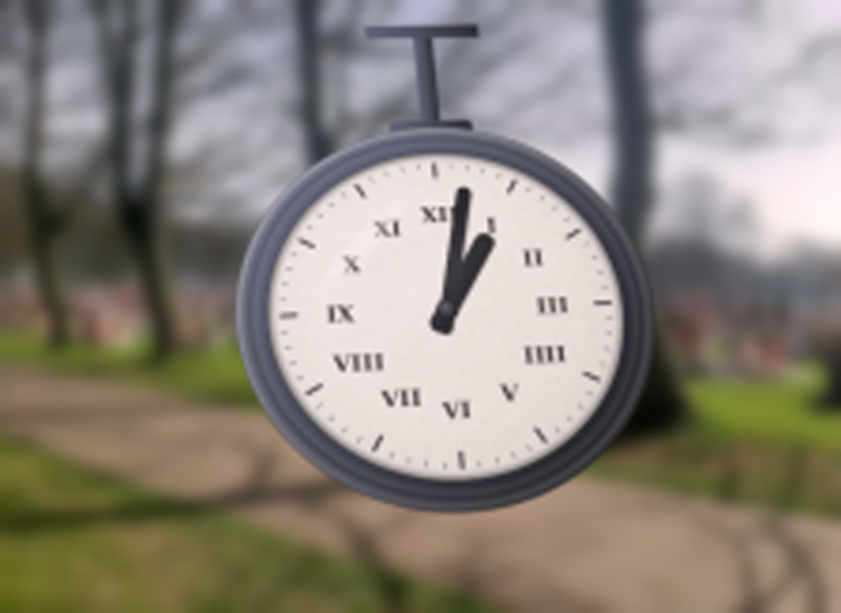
1:02
